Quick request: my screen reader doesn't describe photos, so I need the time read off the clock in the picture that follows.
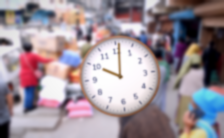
10:01
